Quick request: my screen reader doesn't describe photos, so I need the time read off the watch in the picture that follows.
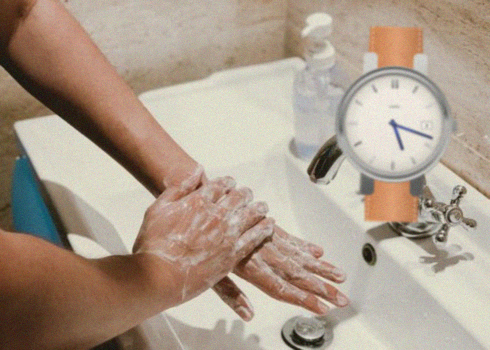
5:18
